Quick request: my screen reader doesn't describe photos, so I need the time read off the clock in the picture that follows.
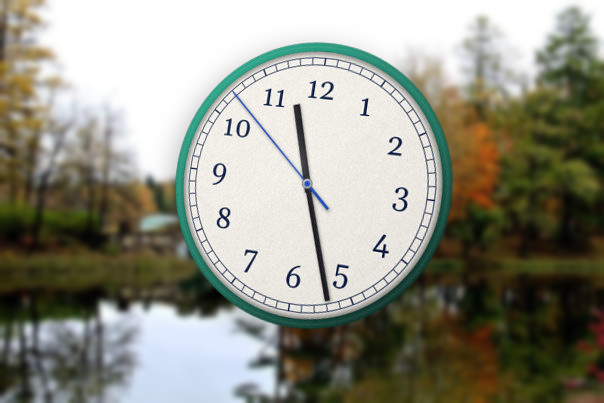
11:26:52
